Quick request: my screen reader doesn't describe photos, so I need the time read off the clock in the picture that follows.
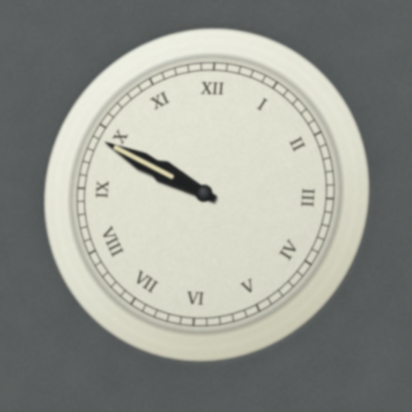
9:49
